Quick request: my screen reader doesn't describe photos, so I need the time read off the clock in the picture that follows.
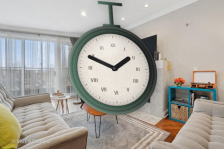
1:49
